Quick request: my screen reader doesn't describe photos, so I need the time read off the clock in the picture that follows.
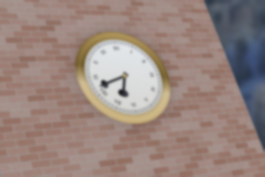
6:42
